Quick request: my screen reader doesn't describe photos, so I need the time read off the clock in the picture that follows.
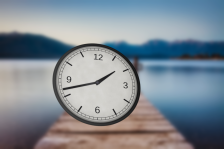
1:42
